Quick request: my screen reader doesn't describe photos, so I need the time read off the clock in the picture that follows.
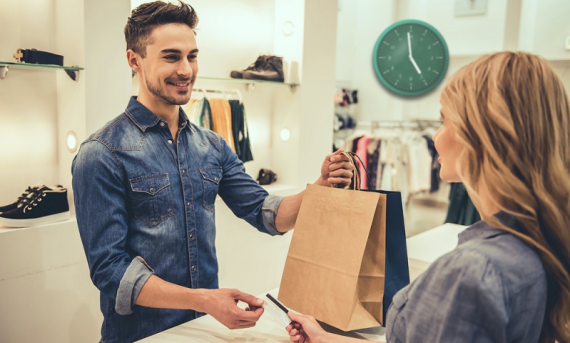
4:59
